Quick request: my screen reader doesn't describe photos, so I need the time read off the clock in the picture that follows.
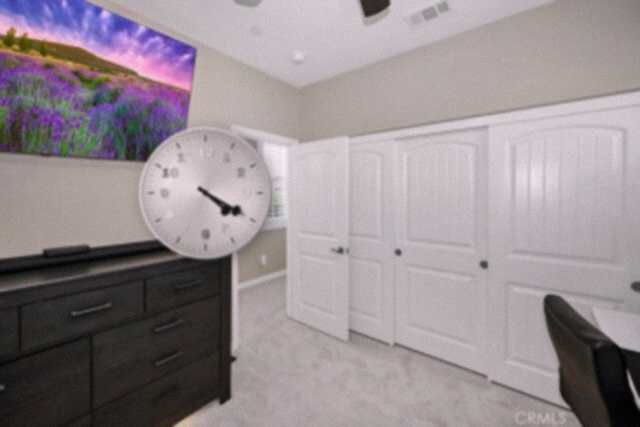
4:20
